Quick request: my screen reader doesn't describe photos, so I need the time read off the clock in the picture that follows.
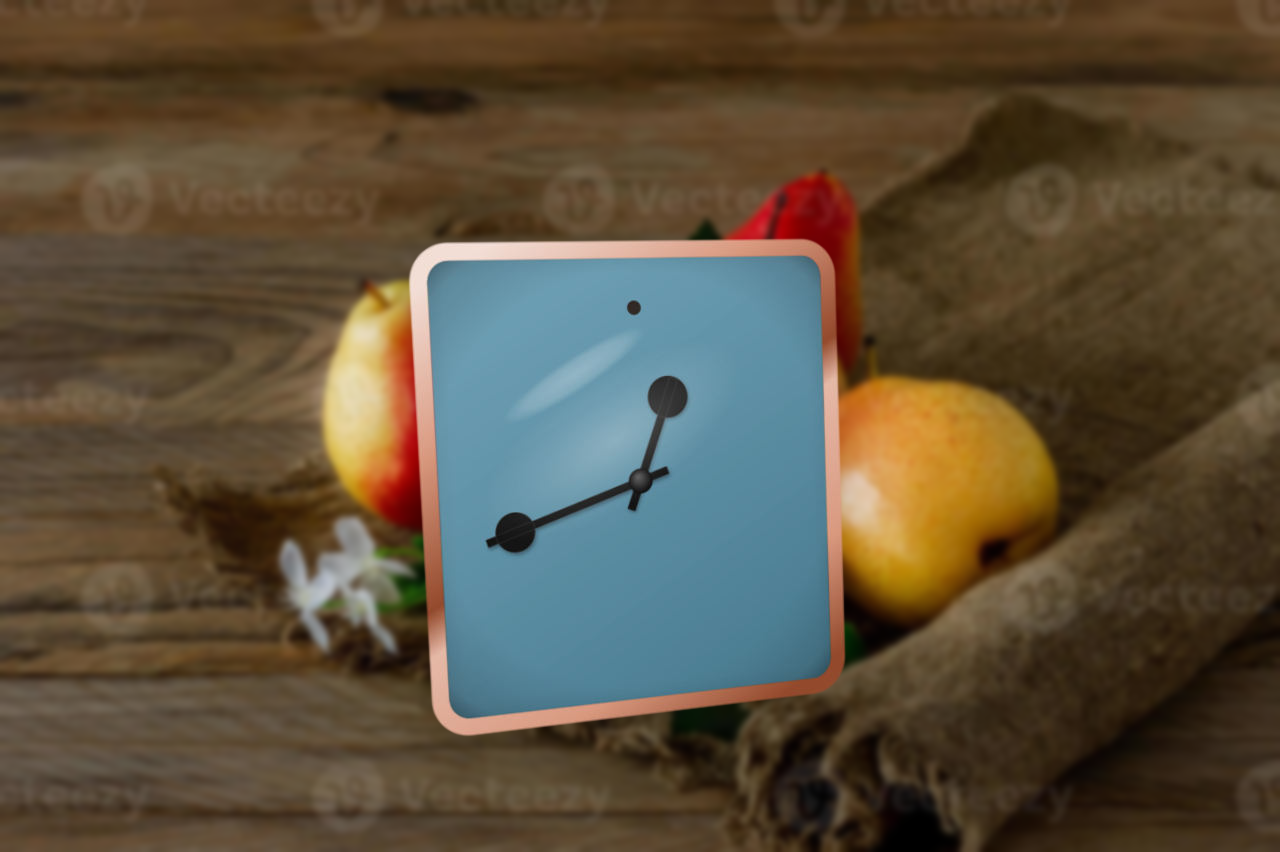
12:42
